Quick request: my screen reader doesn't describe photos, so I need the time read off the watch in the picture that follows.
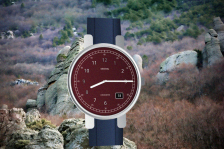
8:15
